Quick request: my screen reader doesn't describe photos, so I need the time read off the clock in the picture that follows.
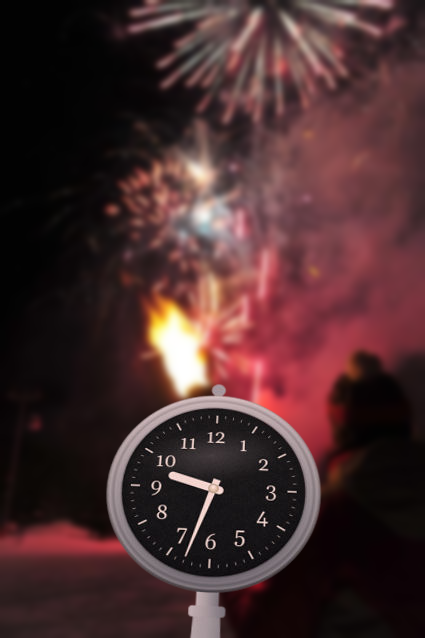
9:33
